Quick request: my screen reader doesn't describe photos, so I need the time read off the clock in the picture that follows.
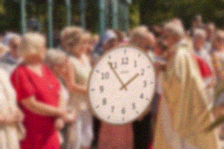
1:54
